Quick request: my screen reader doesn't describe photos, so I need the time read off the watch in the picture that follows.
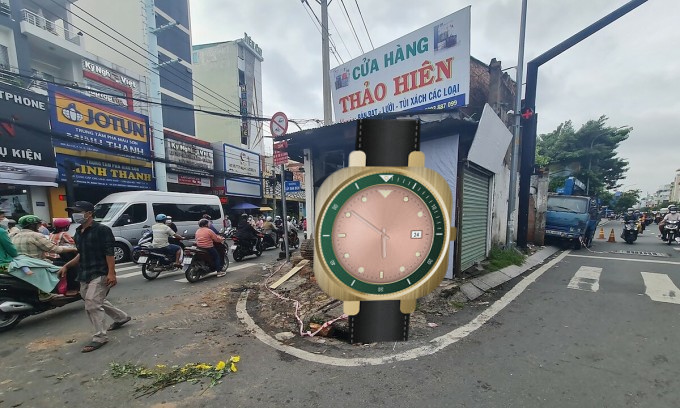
5:51
